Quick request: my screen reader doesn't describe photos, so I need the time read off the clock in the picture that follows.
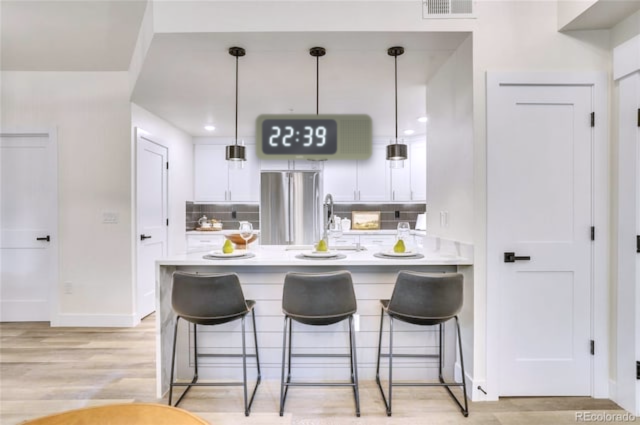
22:39
